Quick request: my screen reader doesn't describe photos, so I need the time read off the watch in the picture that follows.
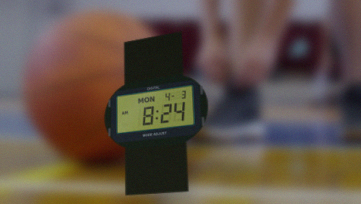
8:24
